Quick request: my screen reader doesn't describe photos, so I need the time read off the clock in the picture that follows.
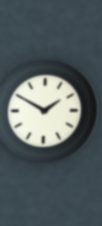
1:50
